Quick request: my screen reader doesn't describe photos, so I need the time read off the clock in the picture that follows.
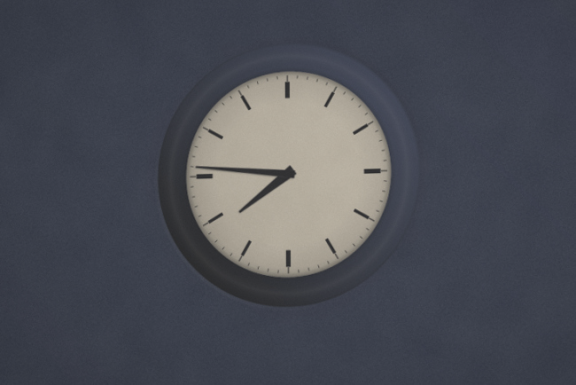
7:46
